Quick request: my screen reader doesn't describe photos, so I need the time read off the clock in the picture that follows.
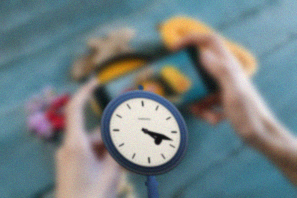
4:18
